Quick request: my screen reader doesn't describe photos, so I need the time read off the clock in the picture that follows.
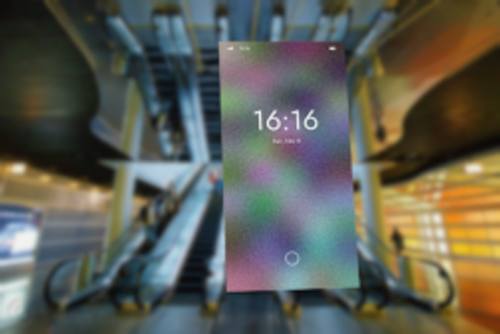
16:16
